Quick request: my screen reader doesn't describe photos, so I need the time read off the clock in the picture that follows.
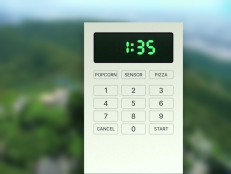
1:35
